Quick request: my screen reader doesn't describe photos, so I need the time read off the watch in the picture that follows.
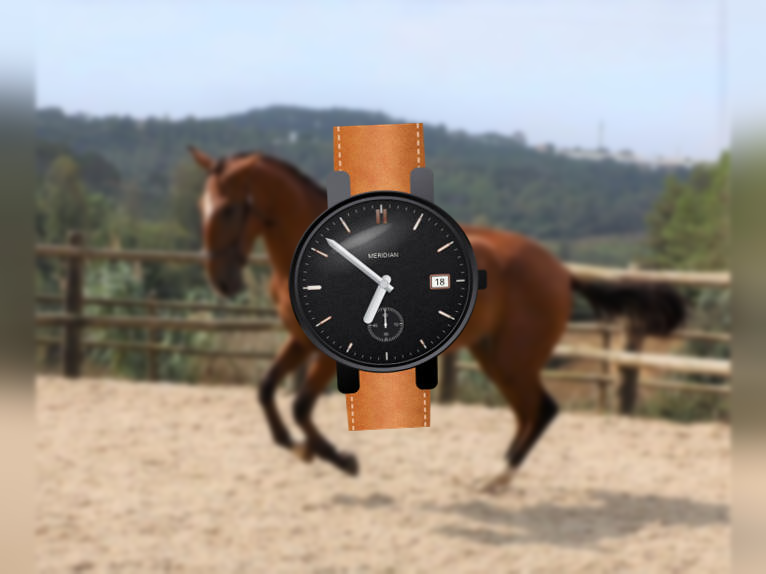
6:52
